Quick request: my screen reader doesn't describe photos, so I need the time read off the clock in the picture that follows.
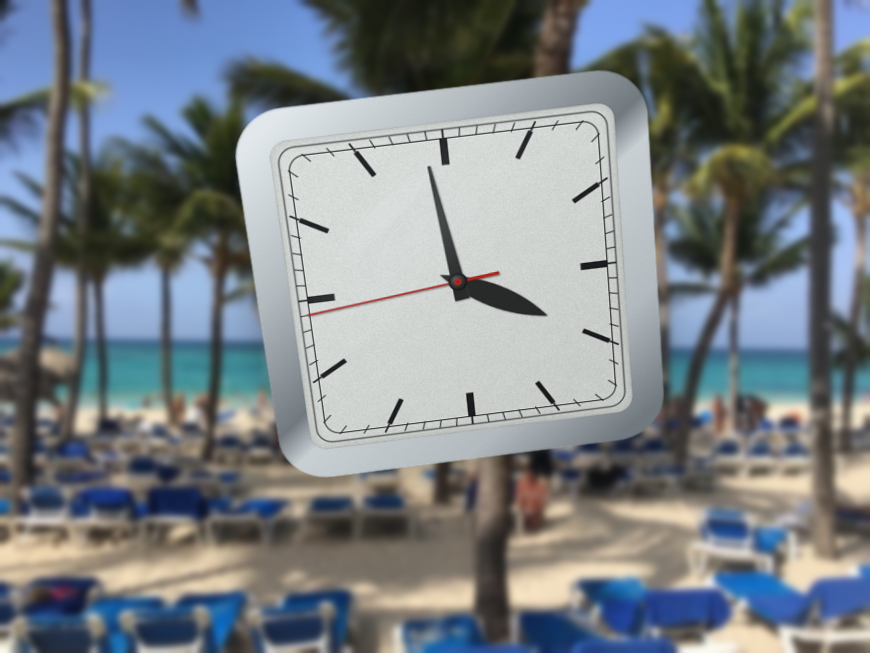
3:58:44
